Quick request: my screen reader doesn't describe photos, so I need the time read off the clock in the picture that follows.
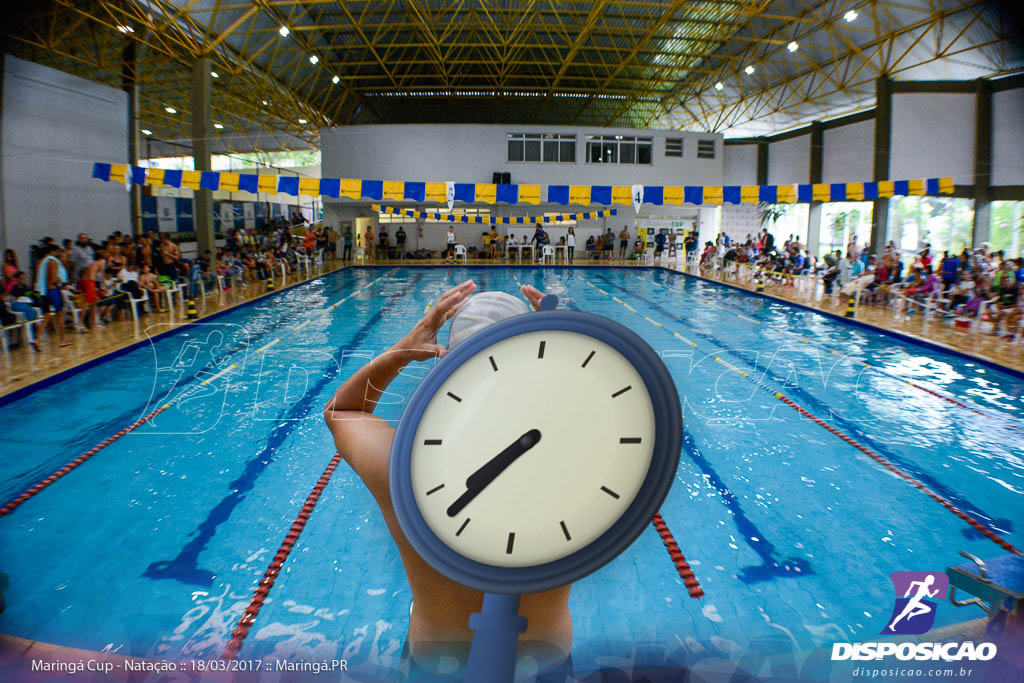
7:37
